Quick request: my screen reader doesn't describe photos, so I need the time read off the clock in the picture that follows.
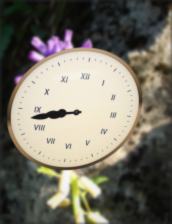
8:43
